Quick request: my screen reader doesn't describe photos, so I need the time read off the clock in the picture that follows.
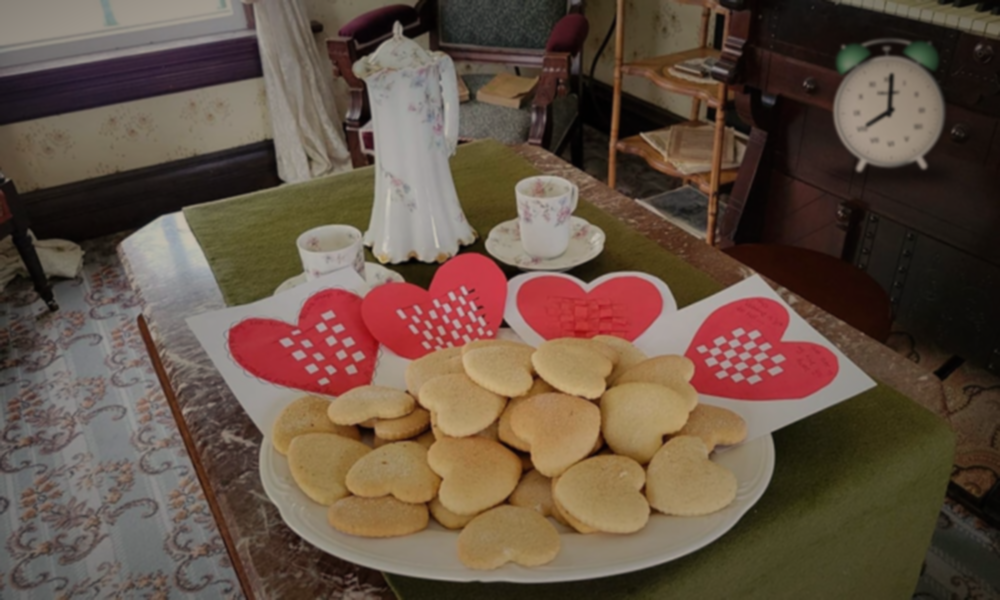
8:01
